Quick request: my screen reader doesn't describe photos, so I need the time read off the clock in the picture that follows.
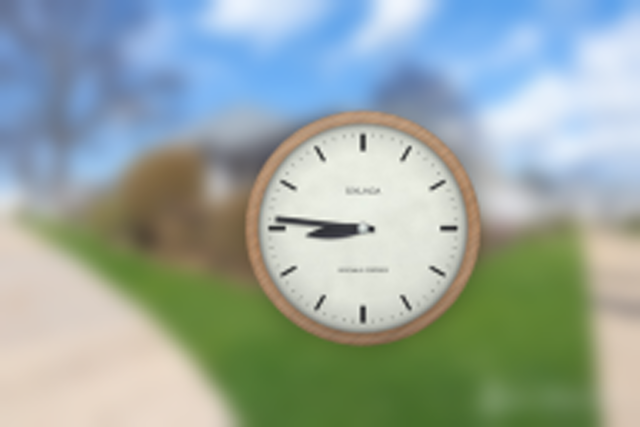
8:46
